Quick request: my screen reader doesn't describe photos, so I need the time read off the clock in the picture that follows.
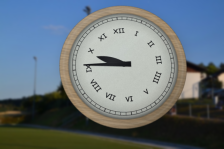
9:46
